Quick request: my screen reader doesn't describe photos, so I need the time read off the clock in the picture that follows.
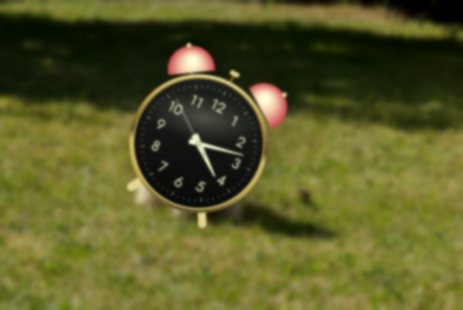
4:12:51
